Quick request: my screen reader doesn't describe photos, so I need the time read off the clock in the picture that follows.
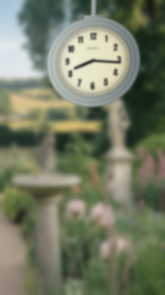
8:16
